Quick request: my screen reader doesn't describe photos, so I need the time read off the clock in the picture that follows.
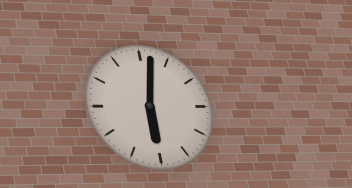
6:02
